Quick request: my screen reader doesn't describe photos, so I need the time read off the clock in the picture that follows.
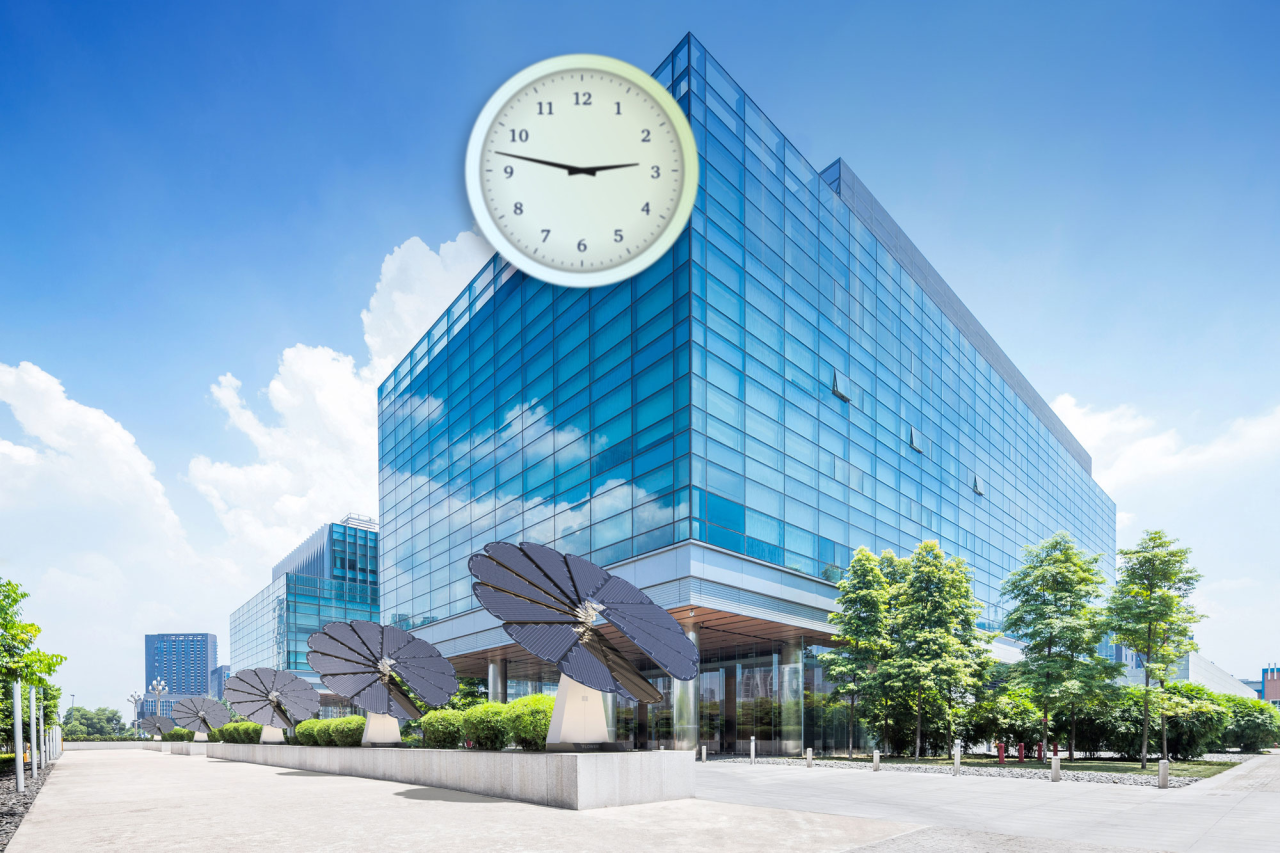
2:47
